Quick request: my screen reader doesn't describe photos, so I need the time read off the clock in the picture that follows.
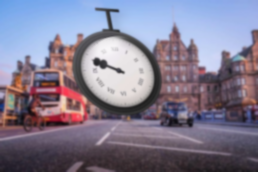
9:49
